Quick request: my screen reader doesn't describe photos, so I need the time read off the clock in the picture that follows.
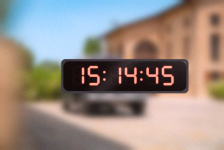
15:14:45
